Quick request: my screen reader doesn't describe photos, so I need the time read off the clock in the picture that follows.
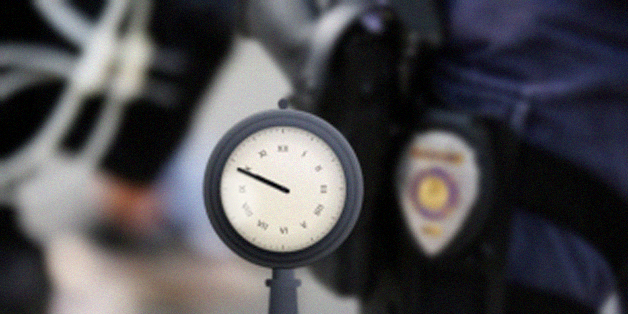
9:49
